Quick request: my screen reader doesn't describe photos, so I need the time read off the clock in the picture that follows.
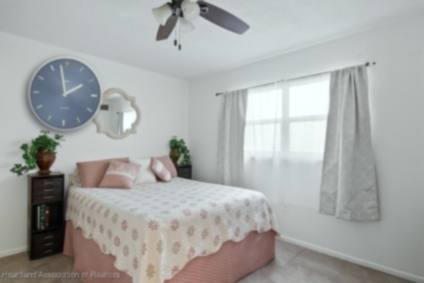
1:58
